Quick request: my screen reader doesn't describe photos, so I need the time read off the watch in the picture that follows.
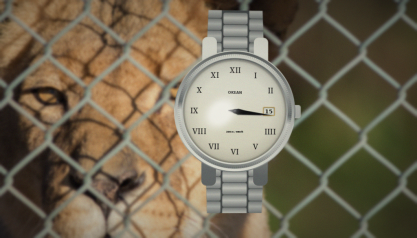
3:16
